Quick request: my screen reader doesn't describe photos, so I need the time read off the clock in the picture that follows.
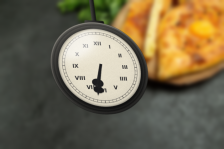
6:32
